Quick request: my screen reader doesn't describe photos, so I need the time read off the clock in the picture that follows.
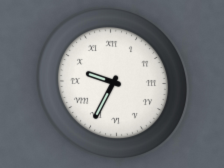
9:35
